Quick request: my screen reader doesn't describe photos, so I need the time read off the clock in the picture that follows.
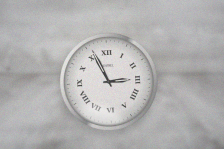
2:56
